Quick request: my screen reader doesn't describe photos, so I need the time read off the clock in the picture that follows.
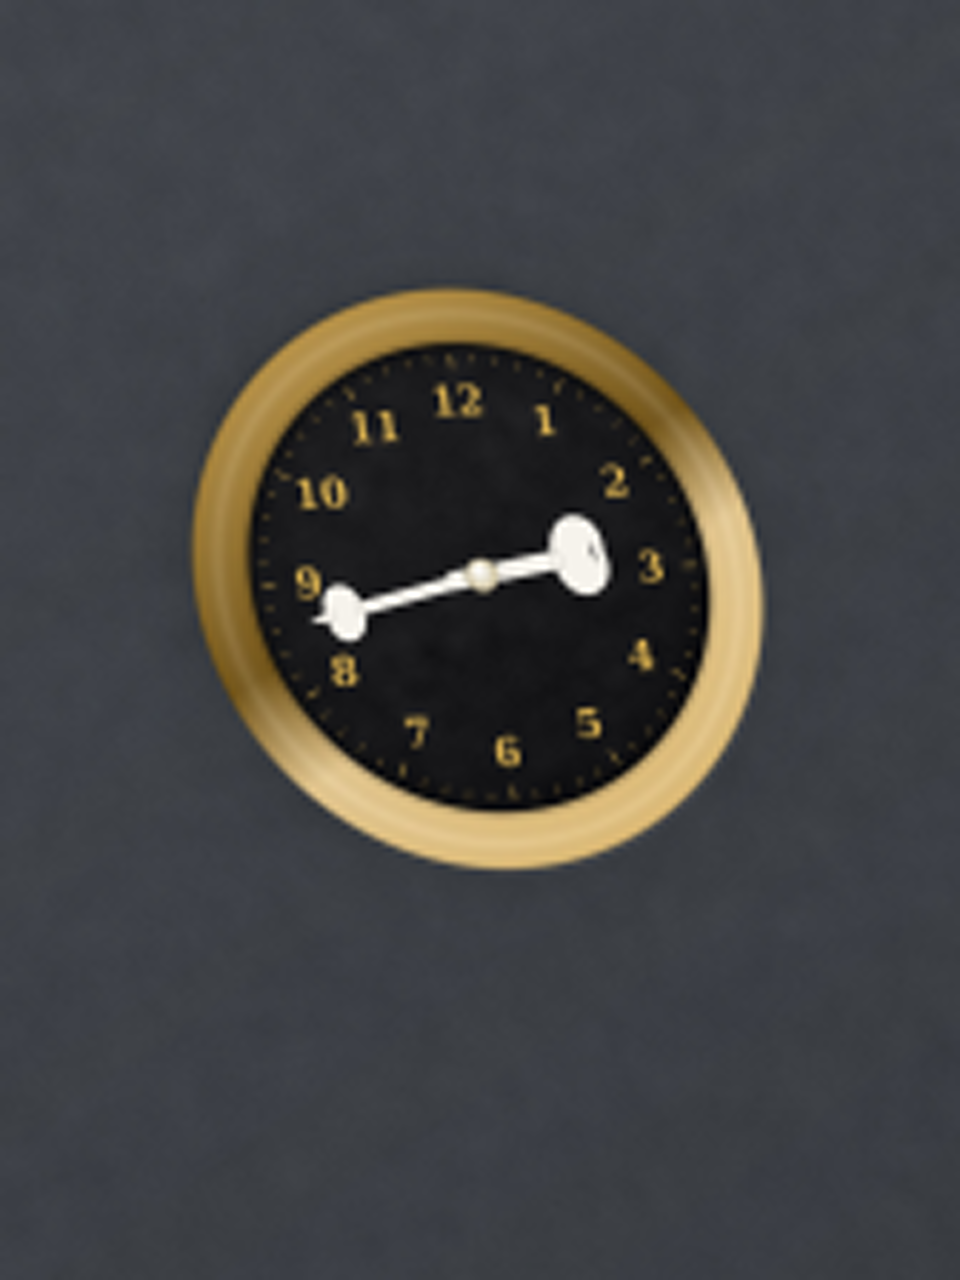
2:43
